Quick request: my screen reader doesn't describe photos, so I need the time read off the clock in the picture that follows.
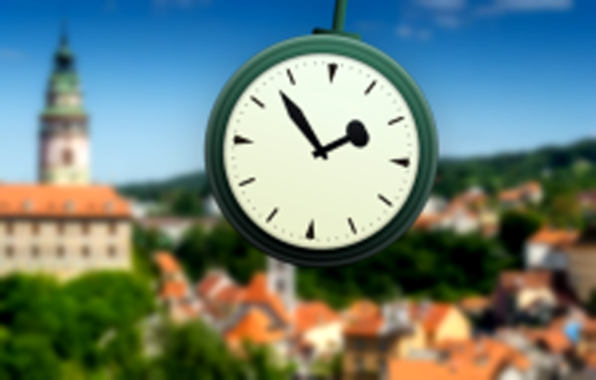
1:53
